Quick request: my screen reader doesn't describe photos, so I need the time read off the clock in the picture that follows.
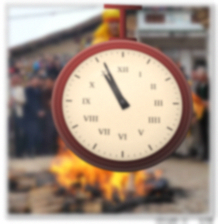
10:56
